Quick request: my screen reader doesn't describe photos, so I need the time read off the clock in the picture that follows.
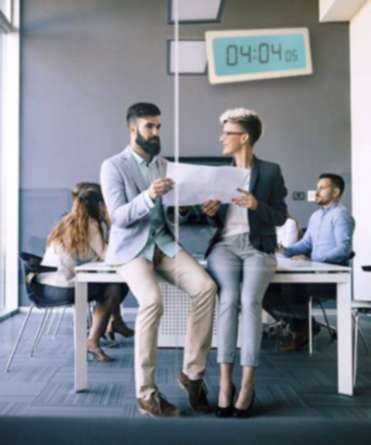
4:04
